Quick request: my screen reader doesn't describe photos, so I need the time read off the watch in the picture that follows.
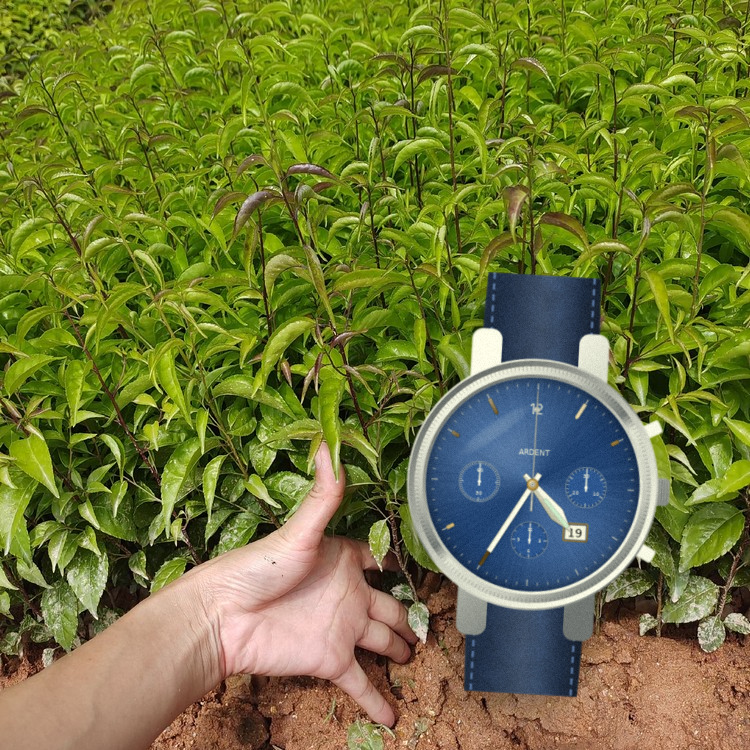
4:35
